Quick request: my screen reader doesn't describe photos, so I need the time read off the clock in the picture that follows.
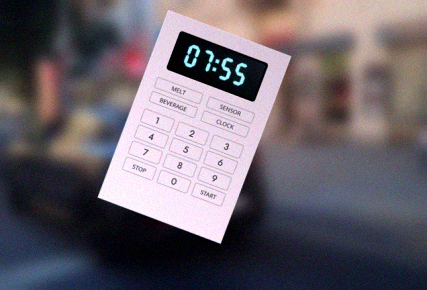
7:55
